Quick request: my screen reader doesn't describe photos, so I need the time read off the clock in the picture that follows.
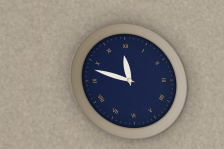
11:48
